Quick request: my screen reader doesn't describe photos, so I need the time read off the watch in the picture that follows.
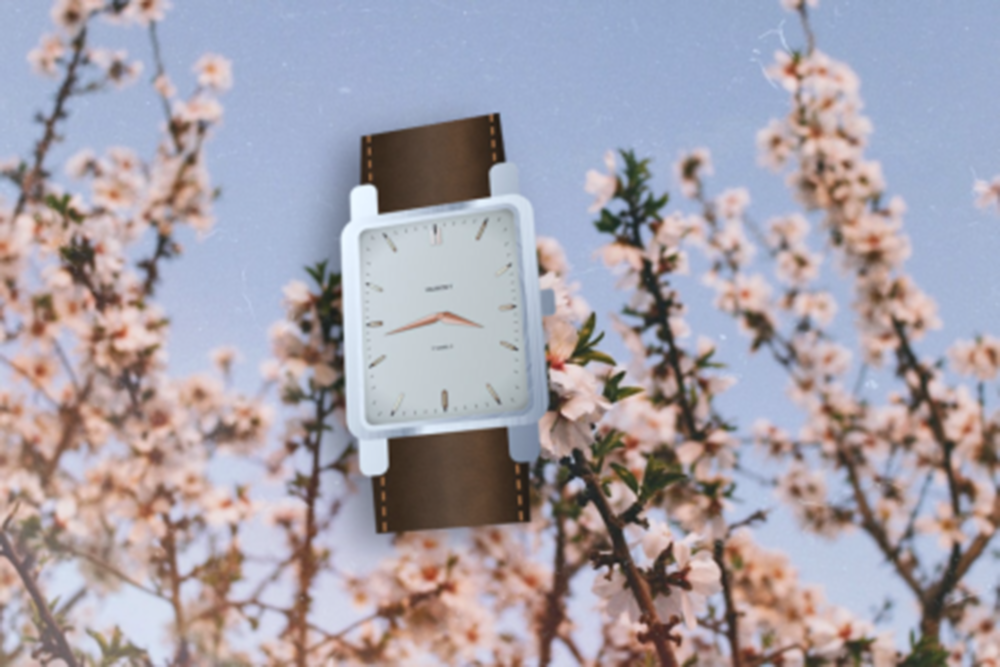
3:43
